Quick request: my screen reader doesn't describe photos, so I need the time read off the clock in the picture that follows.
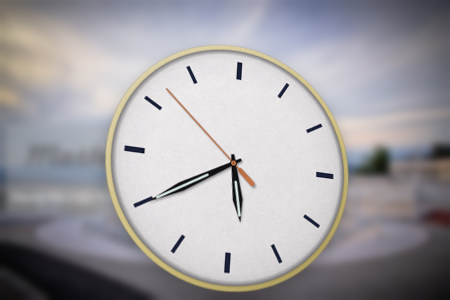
5:39:52
